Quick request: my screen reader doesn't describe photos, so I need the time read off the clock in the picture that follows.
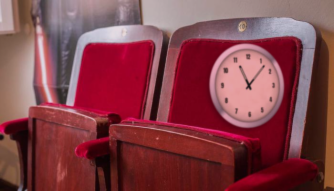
11:07
